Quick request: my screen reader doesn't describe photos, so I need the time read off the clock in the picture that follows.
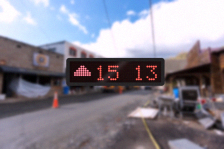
15:13
